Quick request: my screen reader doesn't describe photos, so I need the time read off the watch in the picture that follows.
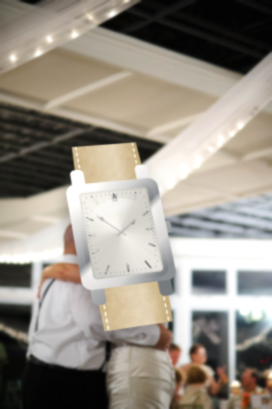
1:52
